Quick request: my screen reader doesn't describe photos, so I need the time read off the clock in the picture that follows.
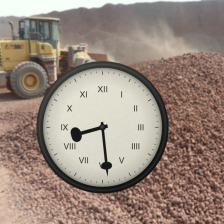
8:29
